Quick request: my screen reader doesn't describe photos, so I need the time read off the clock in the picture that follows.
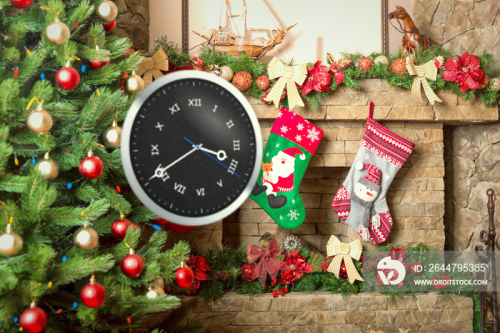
3:40:21
